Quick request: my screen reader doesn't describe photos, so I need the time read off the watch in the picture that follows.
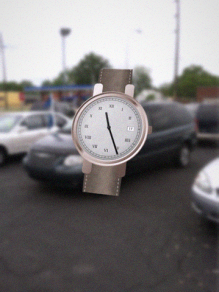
11:26
